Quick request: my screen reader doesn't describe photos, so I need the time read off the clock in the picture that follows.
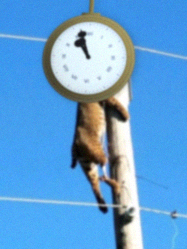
10:57
